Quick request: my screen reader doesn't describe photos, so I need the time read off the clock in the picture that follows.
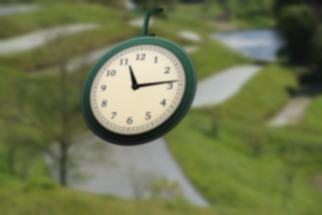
11:14
